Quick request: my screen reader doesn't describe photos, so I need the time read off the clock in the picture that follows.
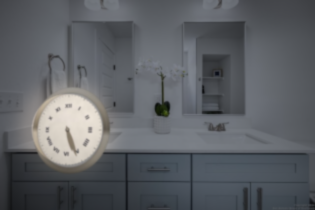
5:26
